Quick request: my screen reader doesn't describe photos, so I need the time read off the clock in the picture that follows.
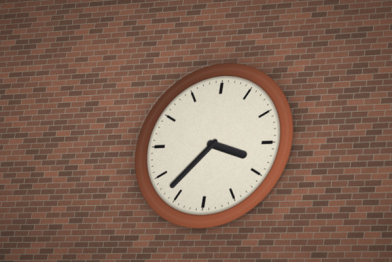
3:37
